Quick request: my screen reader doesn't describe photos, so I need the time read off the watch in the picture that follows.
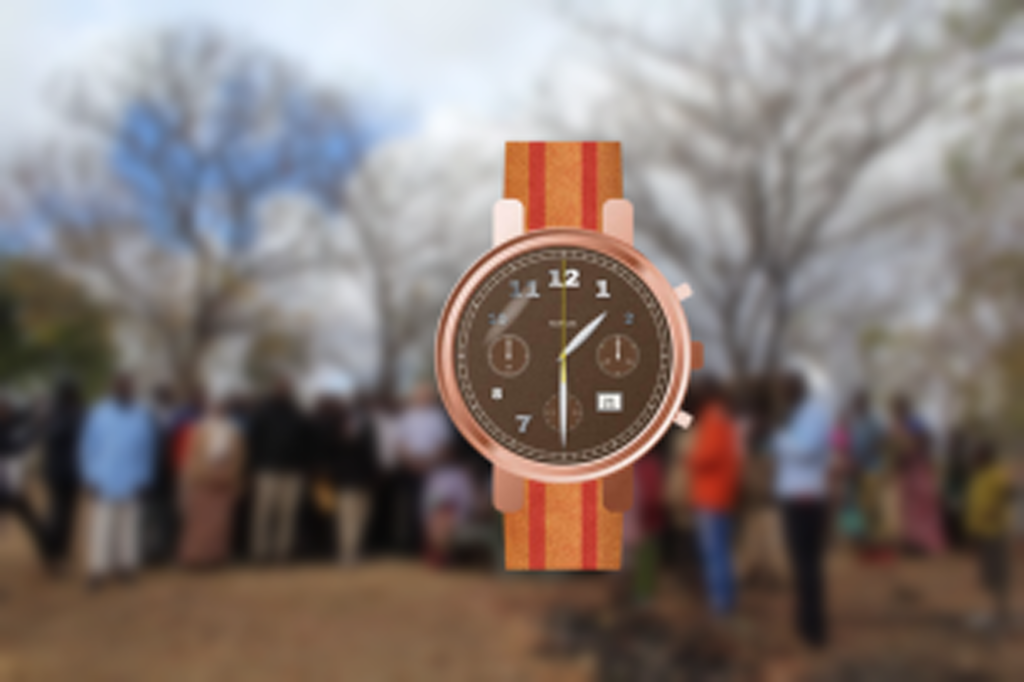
1:30
